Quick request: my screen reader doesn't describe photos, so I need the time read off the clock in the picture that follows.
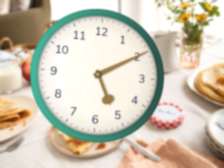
5:10
